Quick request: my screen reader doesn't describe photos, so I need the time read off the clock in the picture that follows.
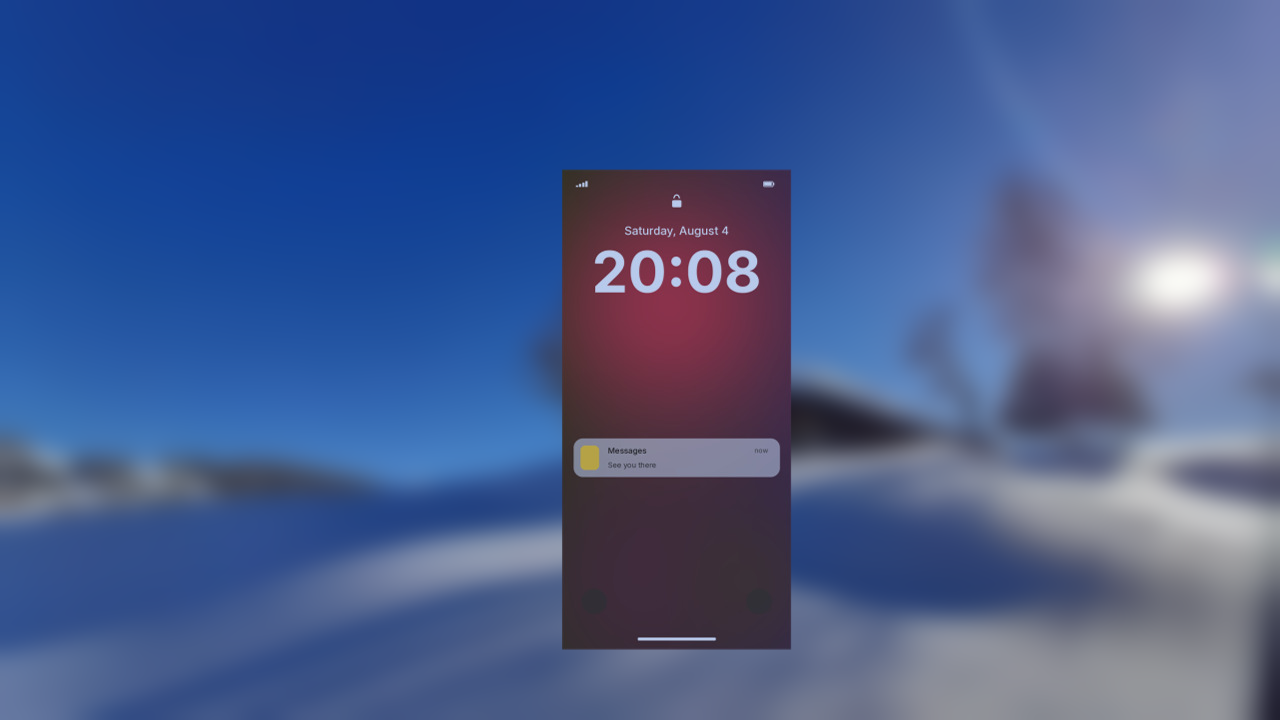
20:08
